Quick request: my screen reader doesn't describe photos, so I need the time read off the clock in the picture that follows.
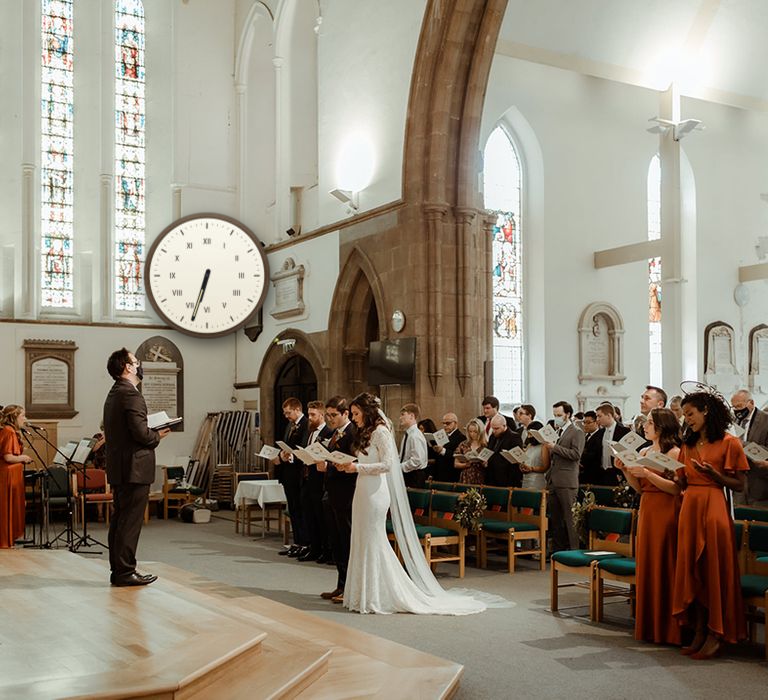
6:33
